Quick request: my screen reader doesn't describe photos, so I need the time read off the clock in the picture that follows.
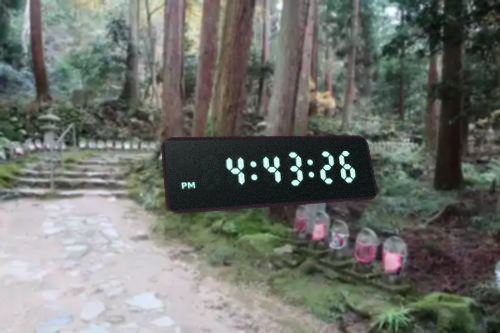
4:43:26
